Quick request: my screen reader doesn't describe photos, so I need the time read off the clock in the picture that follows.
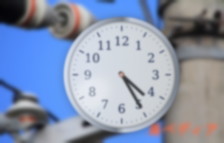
4:25
